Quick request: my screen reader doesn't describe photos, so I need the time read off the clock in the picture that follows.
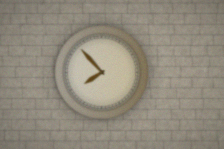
7:53
